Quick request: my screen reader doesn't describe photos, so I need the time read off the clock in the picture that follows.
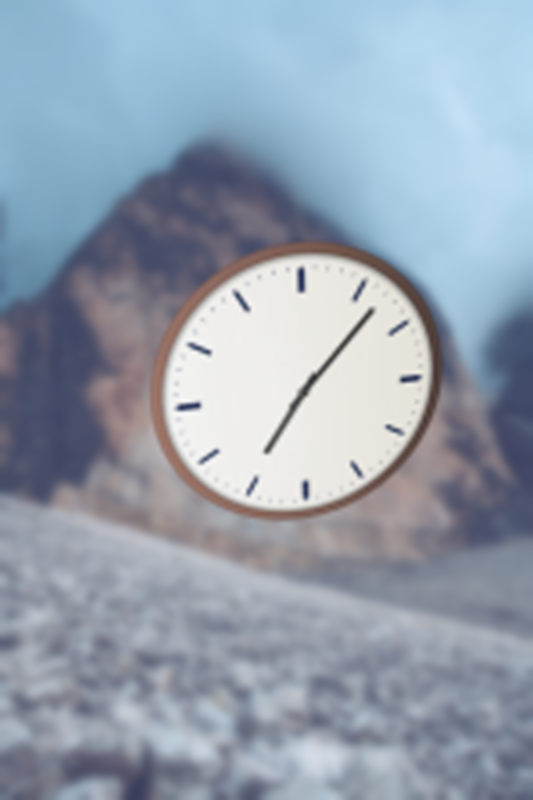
7:07
